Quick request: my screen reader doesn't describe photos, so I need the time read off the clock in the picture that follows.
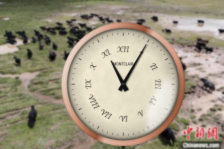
11:05
